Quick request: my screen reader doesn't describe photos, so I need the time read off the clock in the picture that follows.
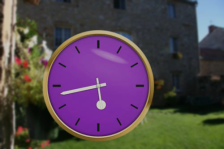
5:43
